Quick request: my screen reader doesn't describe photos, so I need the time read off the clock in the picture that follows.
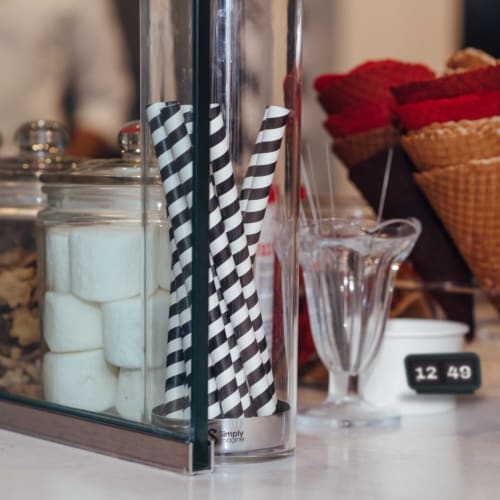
12:49
